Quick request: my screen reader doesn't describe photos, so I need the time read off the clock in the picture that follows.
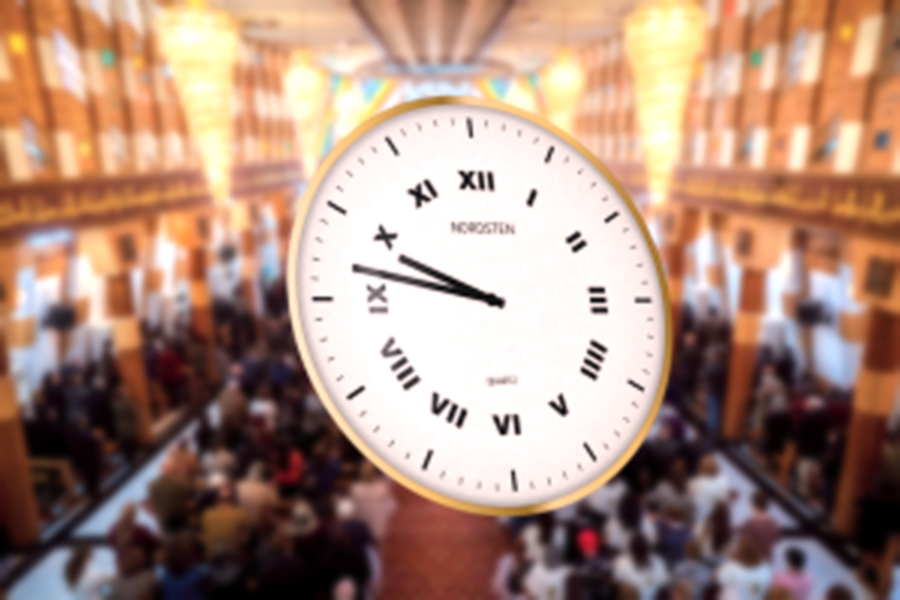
9:47
